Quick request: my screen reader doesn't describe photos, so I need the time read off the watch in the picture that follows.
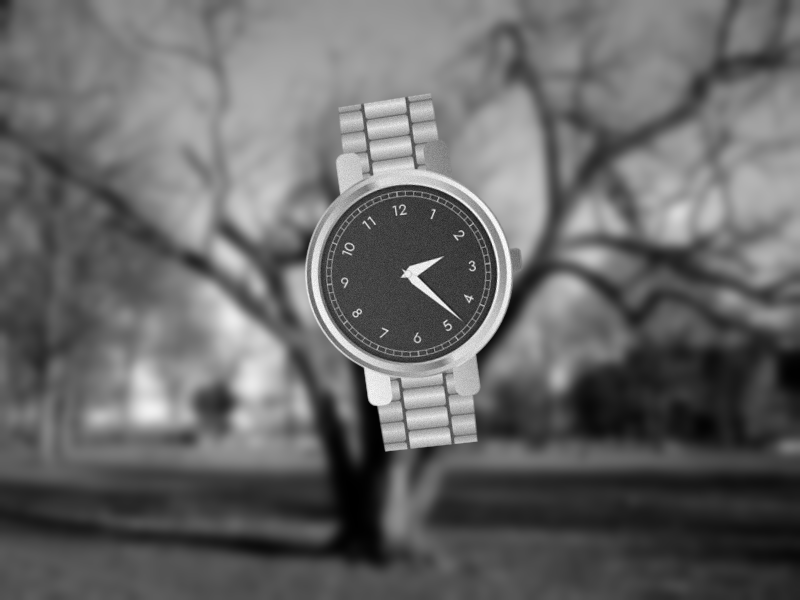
2:23
